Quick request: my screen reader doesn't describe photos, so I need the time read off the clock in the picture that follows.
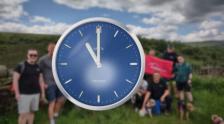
11:00
